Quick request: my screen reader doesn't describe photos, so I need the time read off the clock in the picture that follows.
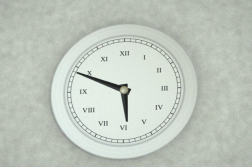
5:49
